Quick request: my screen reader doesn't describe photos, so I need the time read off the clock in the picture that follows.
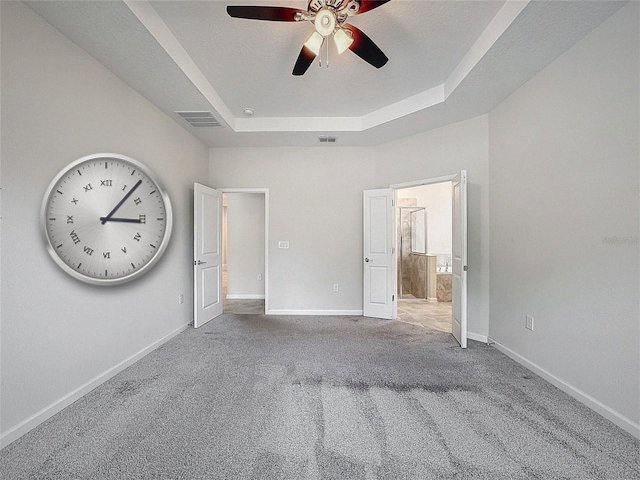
3:07
